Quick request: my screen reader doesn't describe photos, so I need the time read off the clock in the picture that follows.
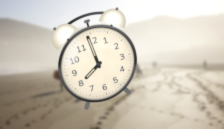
7:59
